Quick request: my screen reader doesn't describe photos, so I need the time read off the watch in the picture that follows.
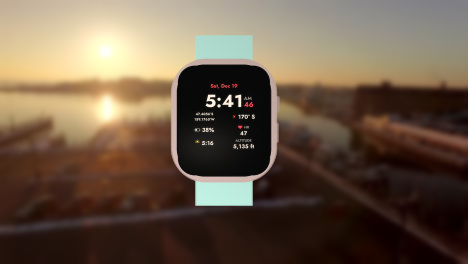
5:41
